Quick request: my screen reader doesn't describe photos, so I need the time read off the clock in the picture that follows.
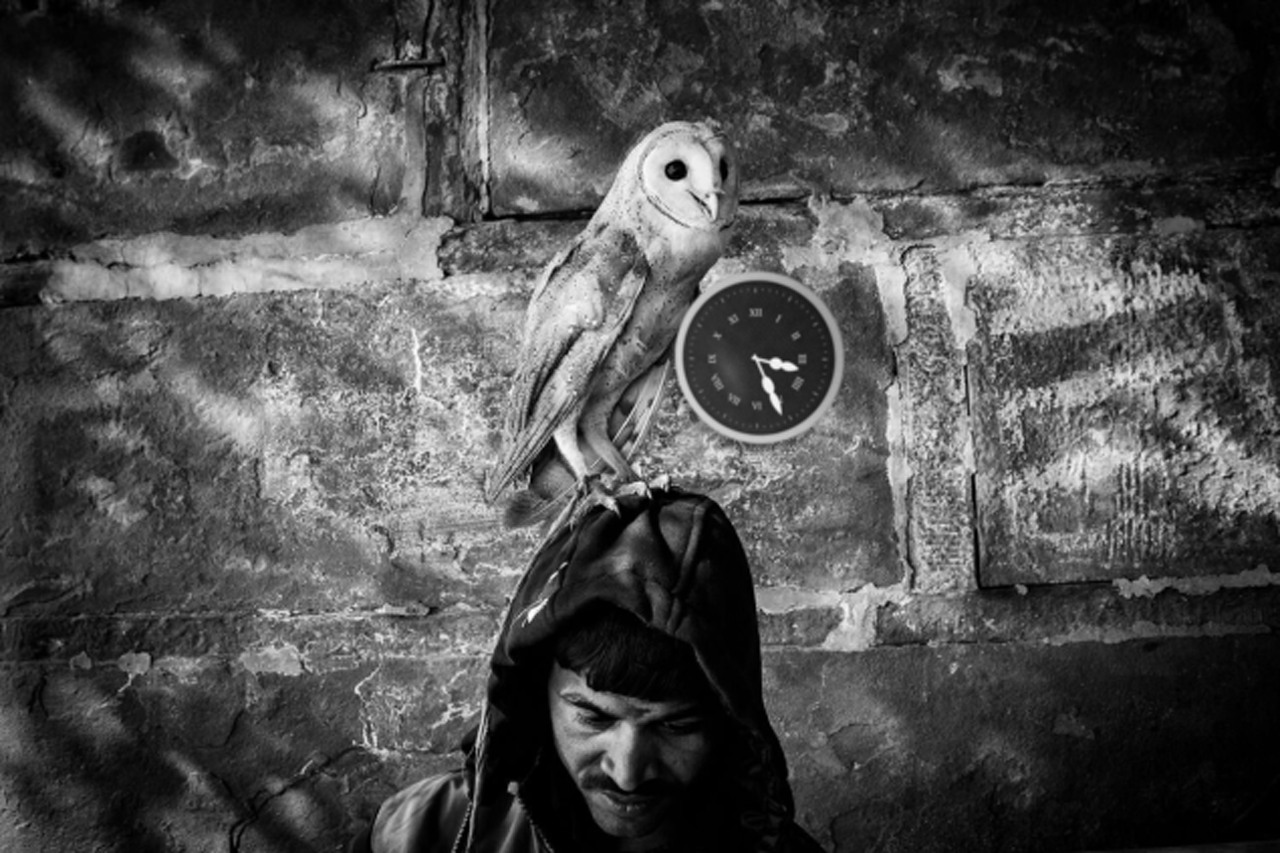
3:26
